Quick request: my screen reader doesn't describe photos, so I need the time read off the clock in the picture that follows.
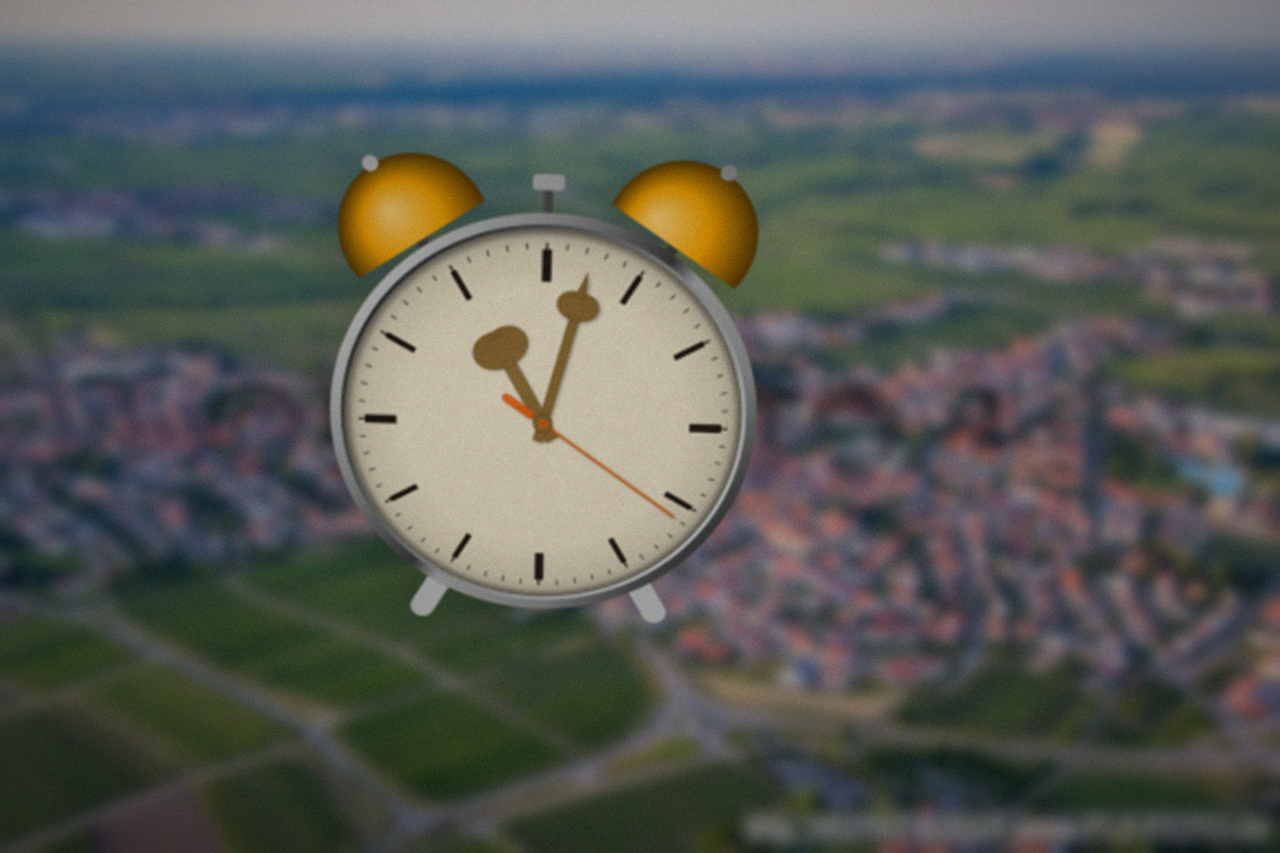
11:02:21
